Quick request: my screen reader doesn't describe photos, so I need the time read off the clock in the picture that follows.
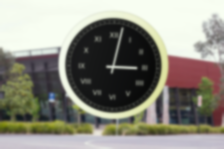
3:02
